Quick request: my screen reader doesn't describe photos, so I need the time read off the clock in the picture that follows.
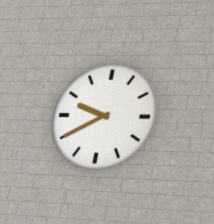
9:40
